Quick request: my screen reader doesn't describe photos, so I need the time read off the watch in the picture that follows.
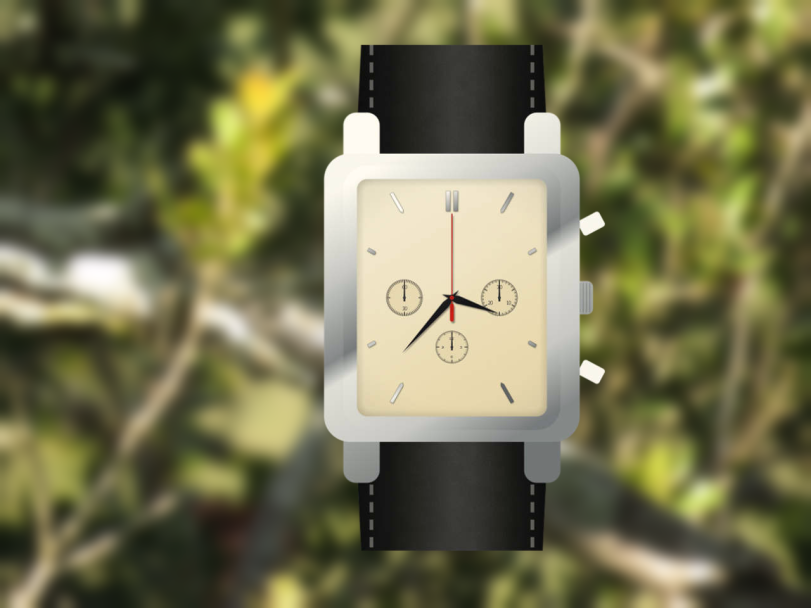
3:37
